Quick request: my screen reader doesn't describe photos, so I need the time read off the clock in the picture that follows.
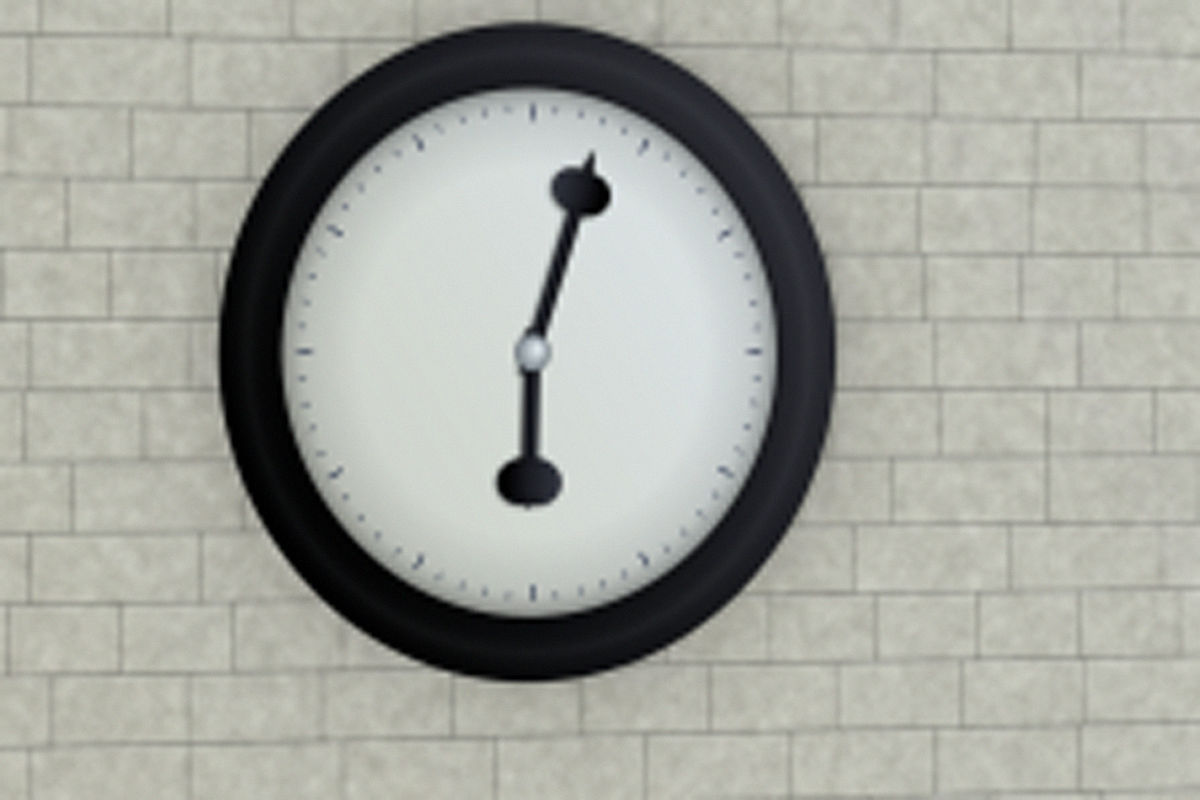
6:03
